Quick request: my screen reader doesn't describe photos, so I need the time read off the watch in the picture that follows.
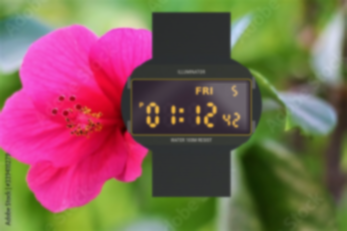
1:12:42
